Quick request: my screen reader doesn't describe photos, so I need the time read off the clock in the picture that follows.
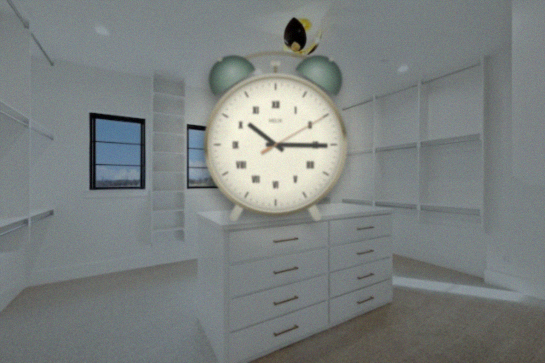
10:15:10
